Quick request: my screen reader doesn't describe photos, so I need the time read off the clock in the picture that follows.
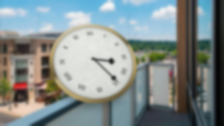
3:24
